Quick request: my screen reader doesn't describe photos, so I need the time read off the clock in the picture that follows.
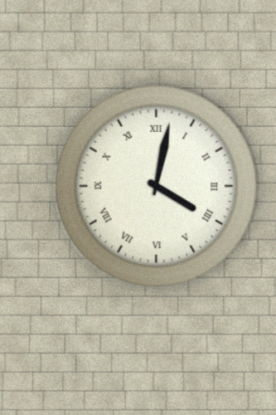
4:02
